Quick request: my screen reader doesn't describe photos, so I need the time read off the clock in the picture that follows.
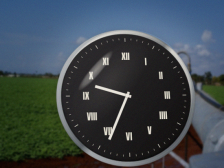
9:34
